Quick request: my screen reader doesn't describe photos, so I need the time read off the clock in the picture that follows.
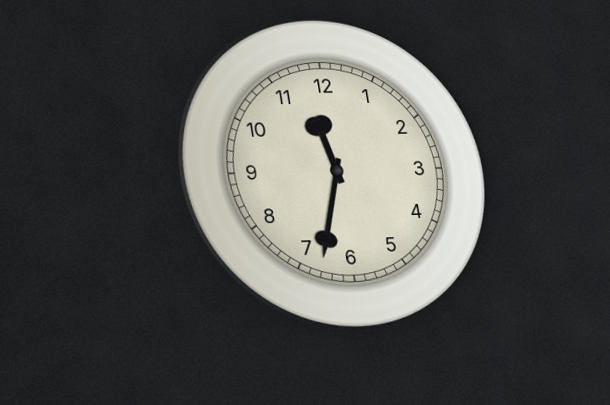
11:33
